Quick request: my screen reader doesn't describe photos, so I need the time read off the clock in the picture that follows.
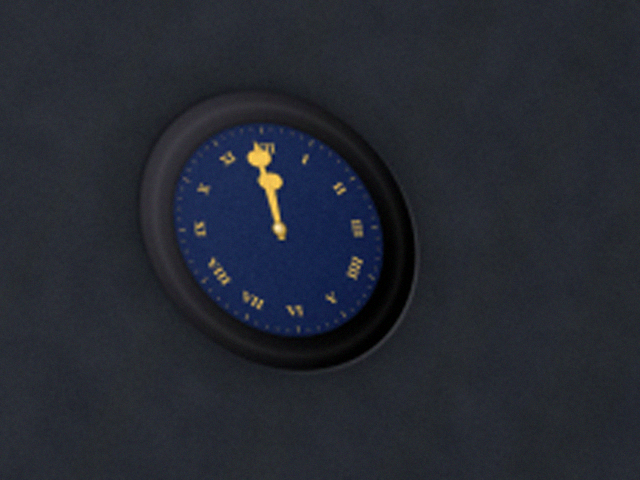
11:59
